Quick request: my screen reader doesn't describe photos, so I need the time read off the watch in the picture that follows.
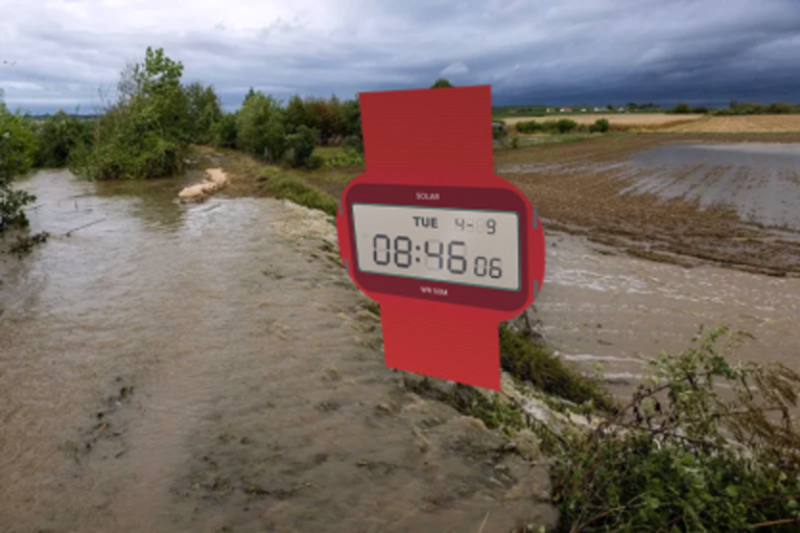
8:46:06
